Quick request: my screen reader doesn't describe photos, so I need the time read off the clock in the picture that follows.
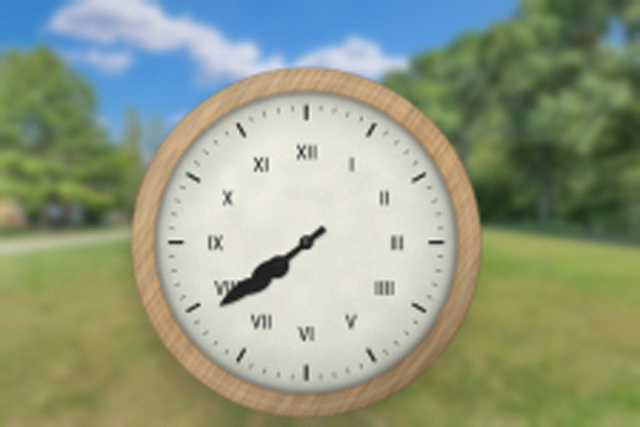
7:39
